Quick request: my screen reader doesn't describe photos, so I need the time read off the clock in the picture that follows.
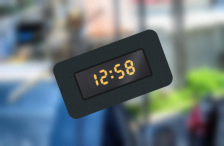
12:58
